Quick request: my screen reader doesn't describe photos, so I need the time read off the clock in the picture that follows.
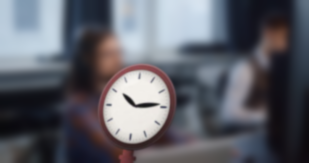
10:14
